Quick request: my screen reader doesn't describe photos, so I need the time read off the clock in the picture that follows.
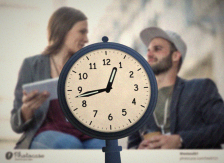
12:43
